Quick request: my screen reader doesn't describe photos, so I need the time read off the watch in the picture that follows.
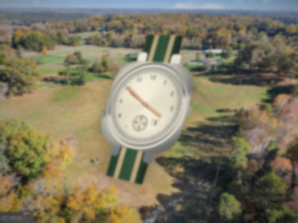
3:50
